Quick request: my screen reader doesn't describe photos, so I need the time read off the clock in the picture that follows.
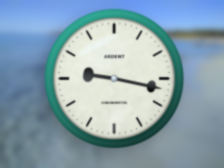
9:17
